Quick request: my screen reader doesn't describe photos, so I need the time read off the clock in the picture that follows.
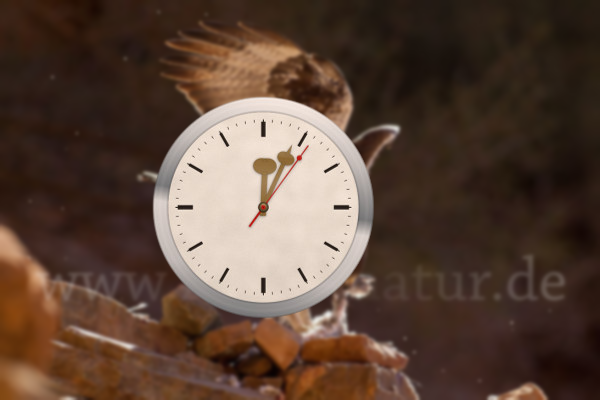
12:04:06
